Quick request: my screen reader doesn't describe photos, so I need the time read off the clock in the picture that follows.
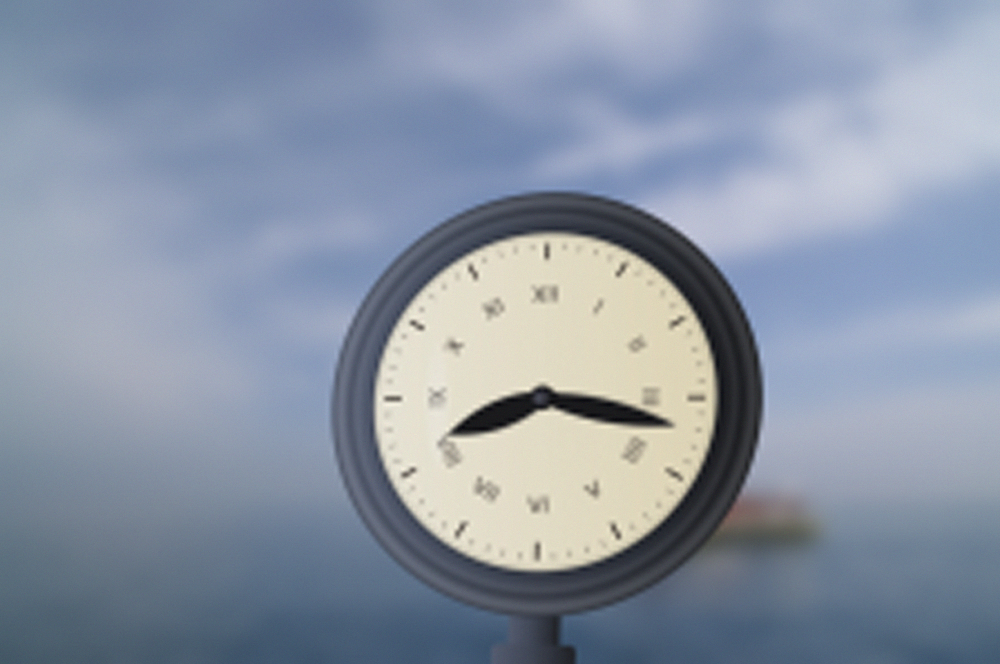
8:17
